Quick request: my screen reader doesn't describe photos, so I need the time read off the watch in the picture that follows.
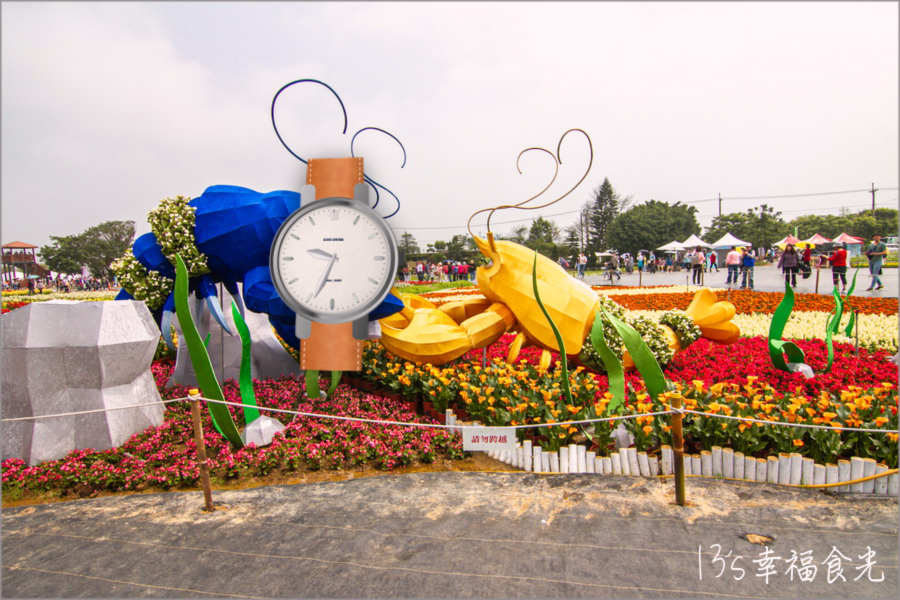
9:34
